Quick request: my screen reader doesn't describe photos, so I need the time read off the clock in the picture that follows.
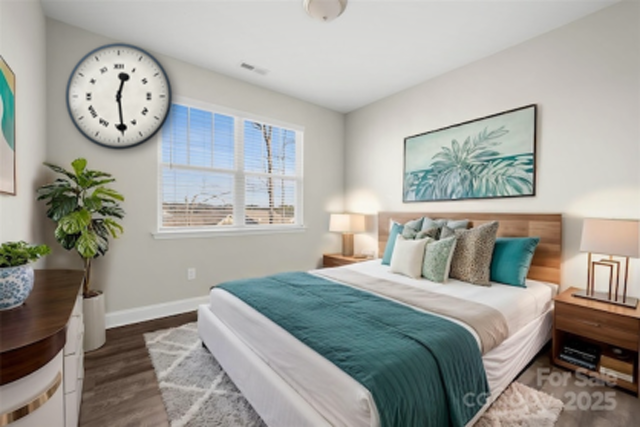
12:29
